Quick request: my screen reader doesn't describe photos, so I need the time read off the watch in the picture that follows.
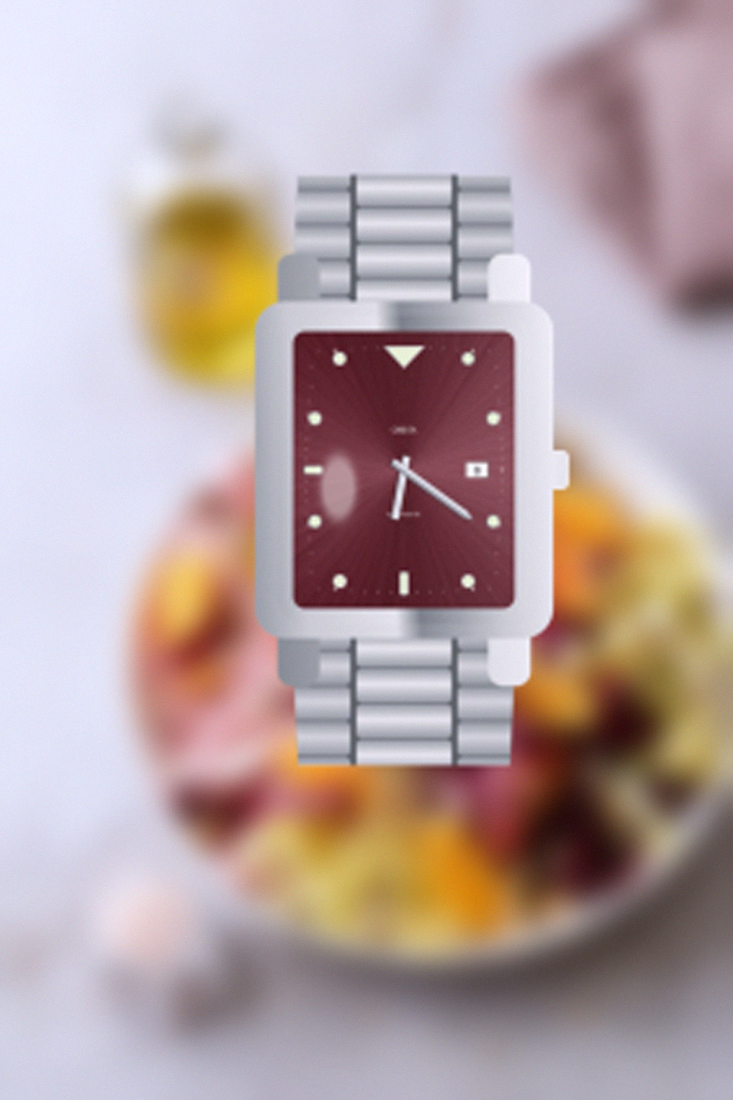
6:21
